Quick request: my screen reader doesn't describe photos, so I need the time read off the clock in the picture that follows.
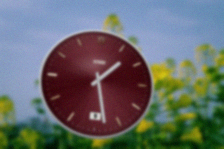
1:28
